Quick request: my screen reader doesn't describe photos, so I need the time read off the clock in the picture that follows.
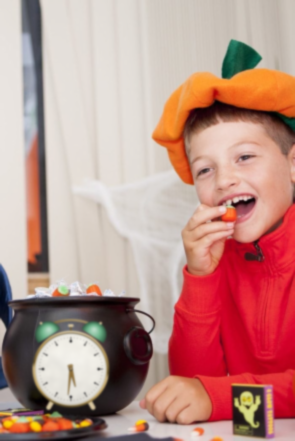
5:31
